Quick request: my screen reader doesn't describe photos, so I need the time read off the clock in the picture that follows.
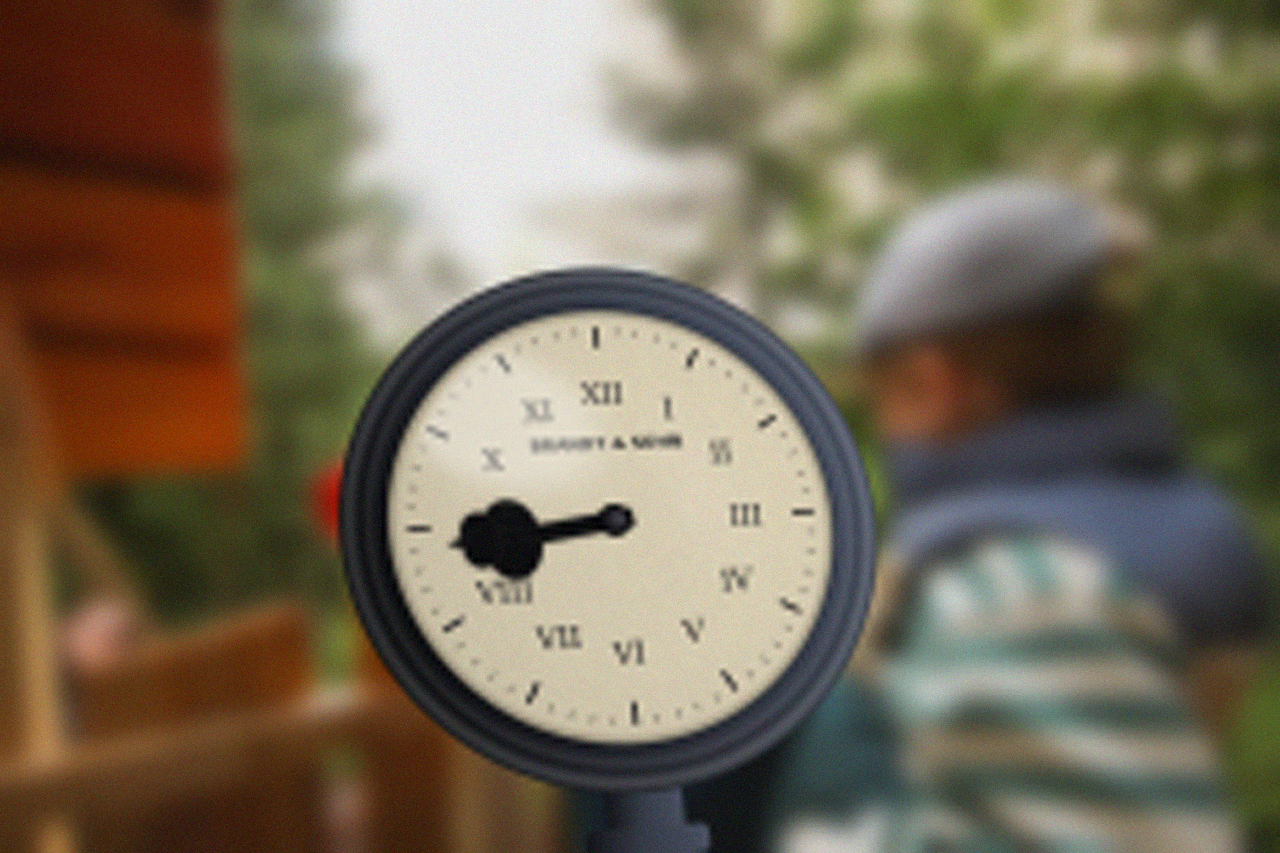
8:44
